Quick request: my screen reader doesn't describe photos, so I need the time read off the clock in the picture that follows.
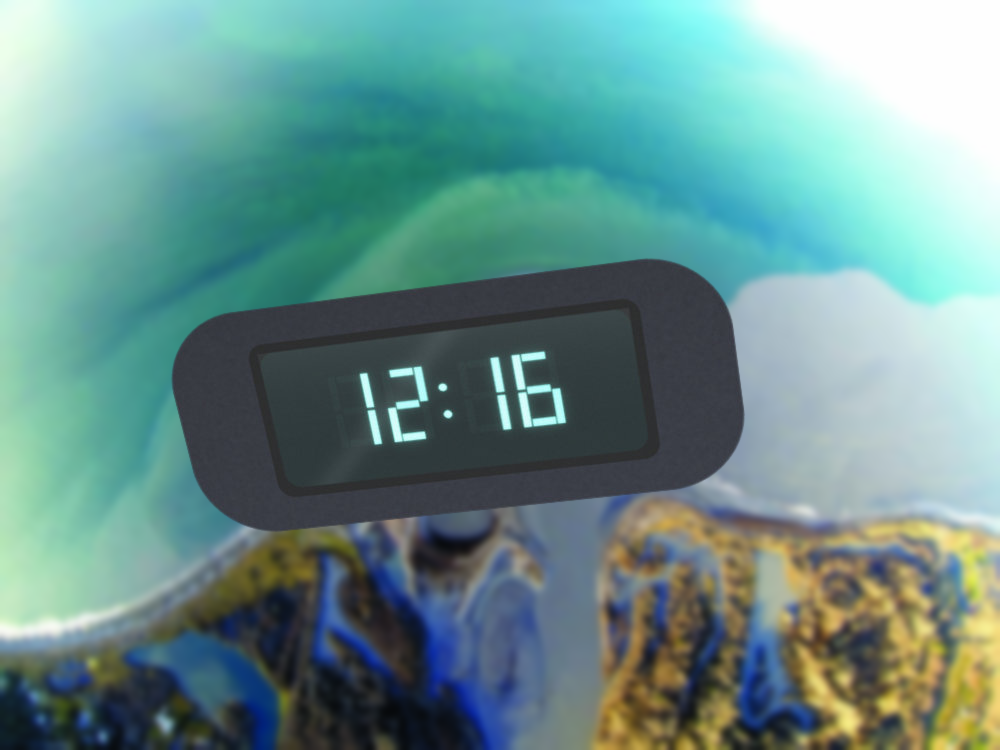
12:16
